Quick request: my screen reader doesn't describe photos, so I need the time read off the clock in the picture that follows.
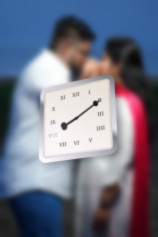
8:10
